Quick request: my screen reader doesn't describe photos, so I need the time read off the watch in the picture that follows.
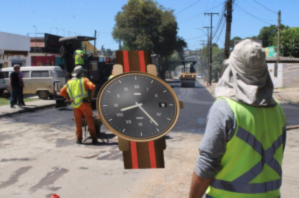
8:24
